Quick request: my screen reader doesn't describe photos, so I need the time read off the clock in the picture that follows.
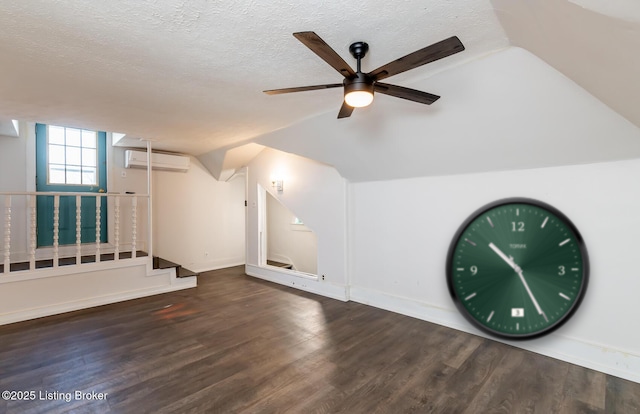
10:25:25
